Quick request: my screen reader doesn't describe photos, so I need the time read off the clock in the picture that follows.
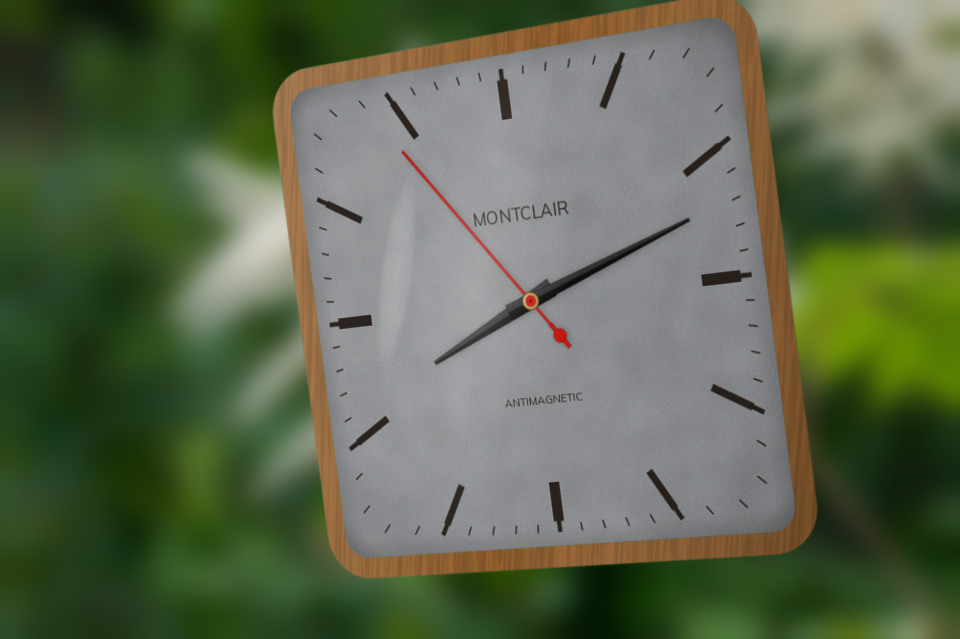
8:11:54
